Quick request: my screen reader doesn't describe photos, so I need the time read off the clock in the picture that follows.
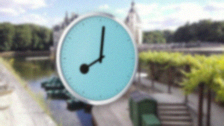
8:01
